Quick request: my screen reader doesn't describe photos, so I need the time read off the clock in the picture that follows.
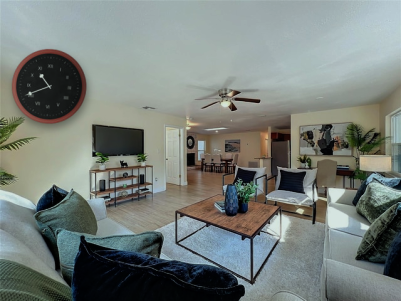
10:41
